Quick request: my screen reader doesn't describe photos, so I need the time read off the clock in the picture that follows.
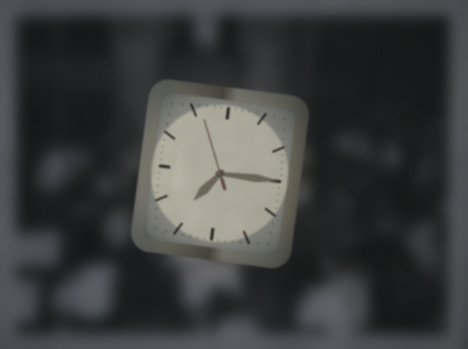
7:14:56
